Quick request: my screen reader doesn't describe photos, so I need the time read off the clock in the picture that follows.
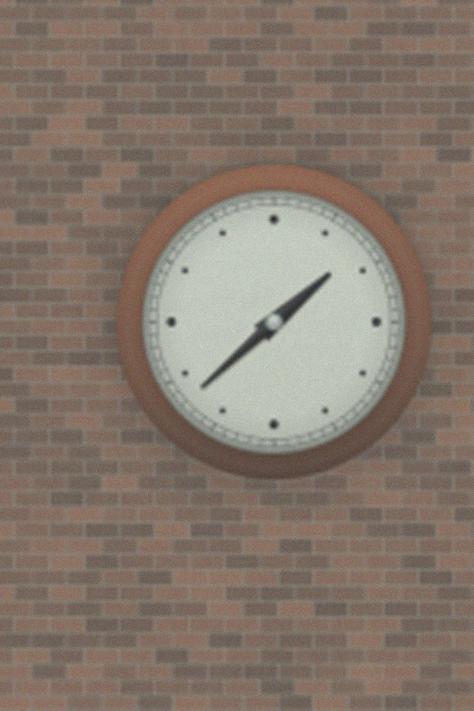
1:38
